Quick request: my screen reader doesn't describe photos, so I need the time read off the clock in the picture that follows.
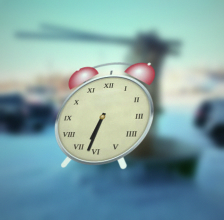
6:32
